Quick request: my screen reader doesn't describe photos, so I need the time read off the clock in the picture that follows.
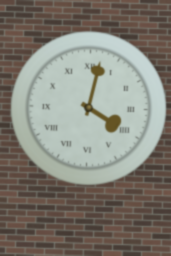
4:02
